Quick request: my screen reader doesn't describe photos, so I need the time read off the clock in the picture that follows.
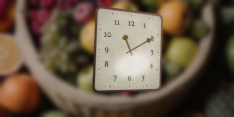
11:10
